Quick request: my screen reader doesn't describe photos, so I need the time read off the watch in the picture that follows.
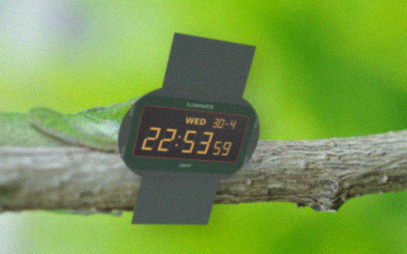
22:53:59
